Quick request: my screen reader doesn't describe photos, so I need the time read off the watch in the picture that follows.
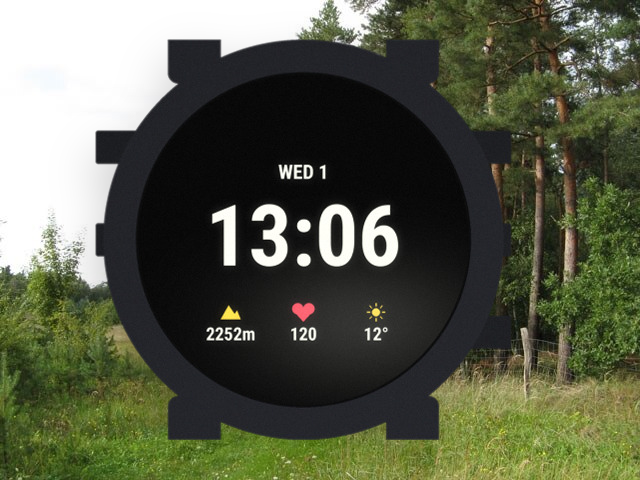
13:06
